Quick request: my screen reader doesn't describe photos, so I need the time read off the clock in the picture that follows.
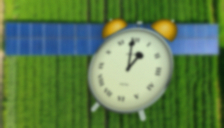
12:59
